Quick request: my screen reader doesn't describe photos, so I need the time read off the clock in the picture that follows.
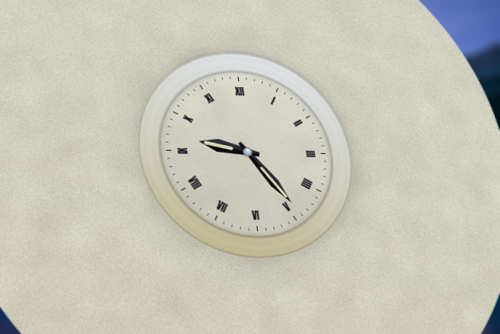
9:24
